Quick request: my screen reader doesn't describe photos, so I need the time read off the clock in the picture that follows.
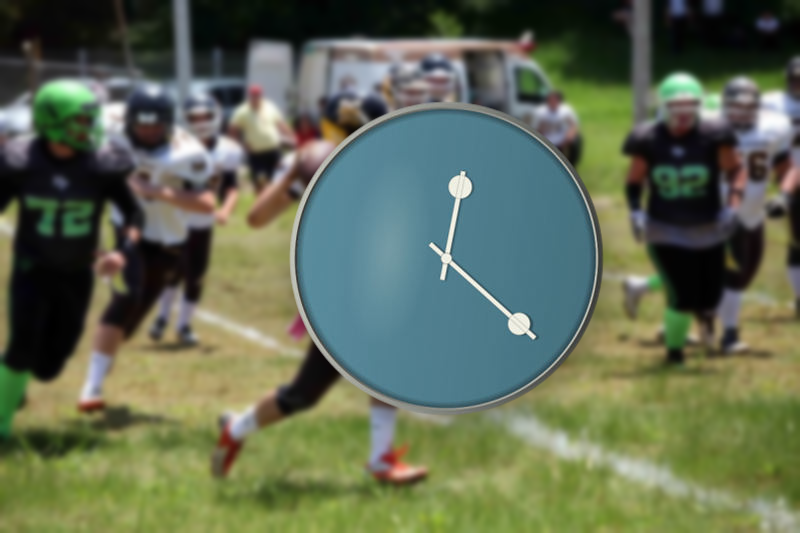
12:22
